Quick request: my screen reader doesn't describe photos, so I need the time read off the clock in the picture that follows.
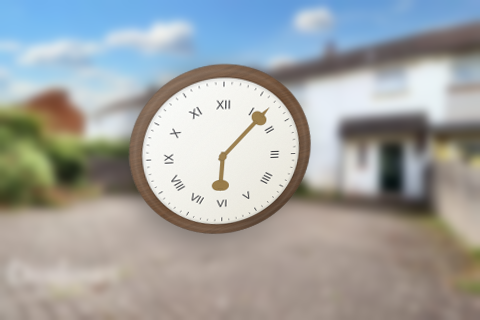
6:07
